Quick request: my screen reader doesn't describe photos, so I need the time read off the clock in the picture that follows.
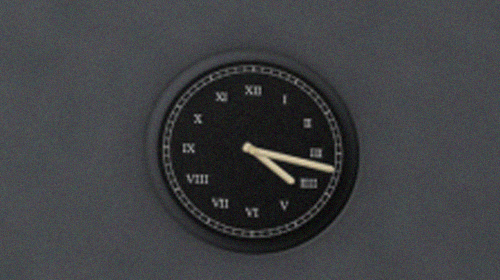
4:17
